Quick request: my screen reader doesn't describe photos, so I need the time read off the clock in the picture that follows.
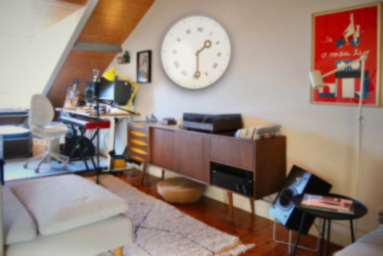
1:29
